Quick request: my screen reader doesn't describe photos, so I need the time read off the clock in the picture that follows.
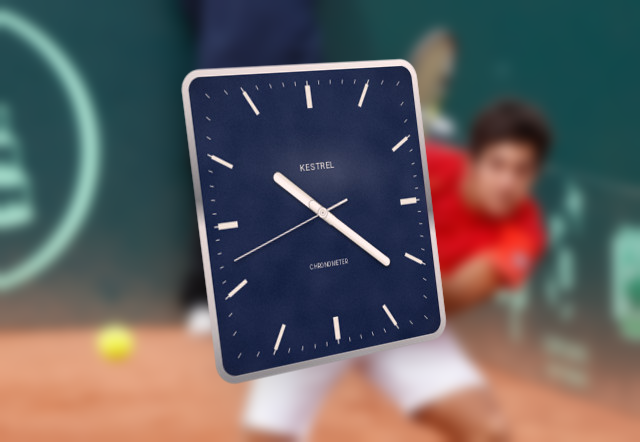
10:21:42
